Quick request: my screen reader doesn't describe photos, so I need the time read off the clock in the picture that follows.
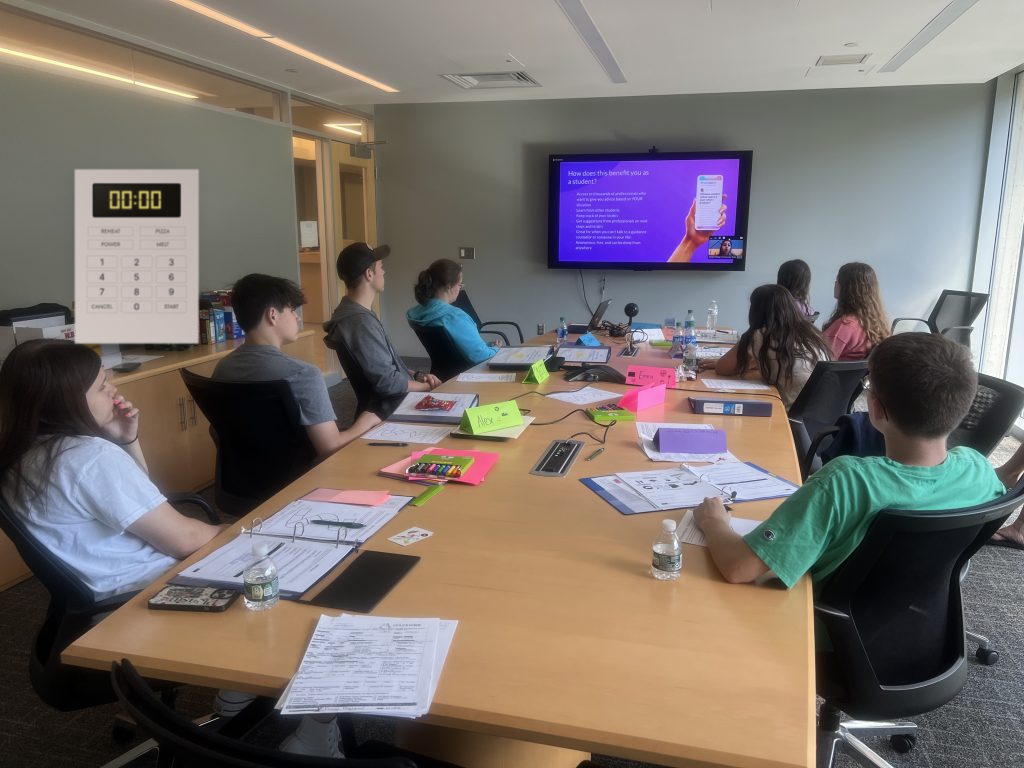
0:00
